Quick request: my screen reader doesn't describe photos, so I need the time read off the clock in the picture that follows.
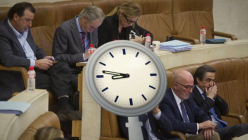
8:47
